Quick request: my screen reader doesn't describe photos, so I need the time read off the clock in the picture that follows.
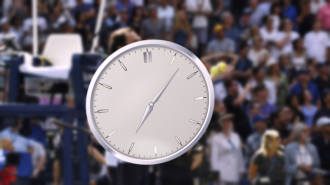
7:07
